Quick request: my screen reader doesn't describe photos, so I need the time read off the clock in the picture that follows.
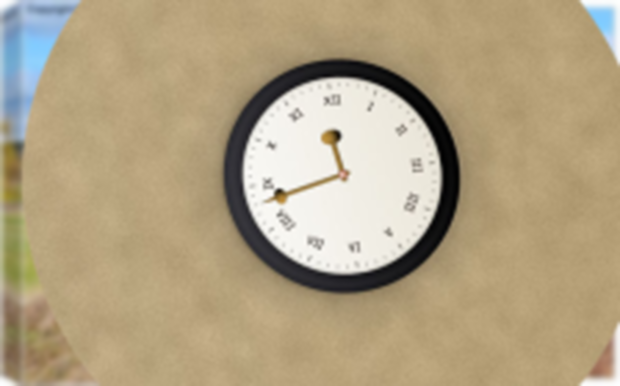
11:43
